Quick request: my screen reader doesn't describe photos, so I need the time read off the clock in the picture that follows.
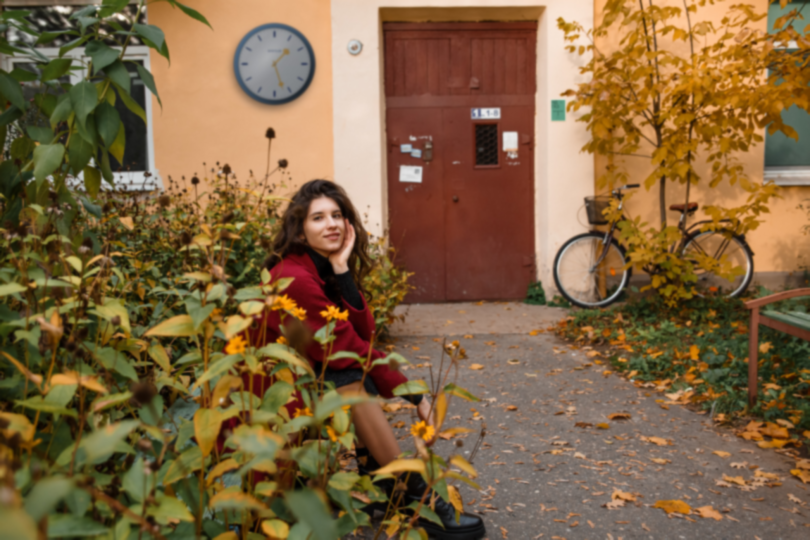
1:27
